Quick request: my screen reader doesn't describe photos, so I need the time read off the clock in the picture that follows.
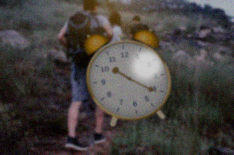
10:21
